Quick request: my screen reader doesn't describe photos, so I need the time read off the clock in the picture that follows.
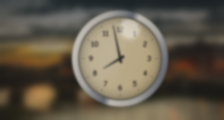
7:58
